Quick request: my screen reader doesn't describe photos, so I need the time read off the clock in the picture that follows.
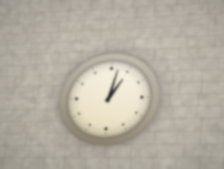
1:02
